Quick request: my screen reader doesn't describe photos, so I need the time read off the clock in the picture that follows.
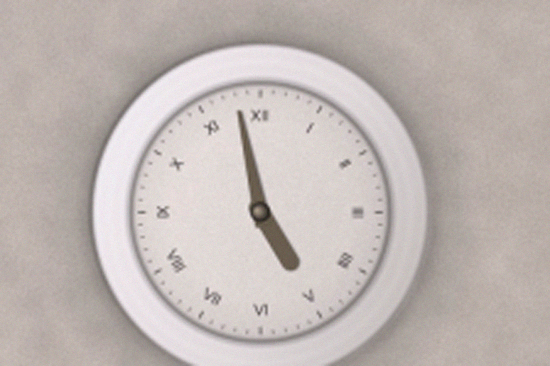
4:58
